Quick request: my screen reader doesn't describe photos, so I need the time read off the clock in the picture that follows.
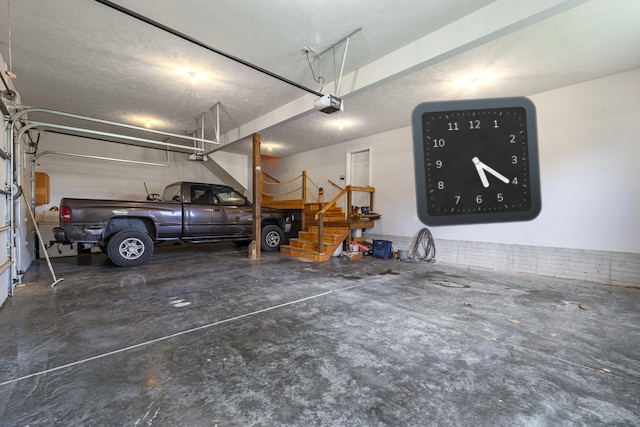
5:21
